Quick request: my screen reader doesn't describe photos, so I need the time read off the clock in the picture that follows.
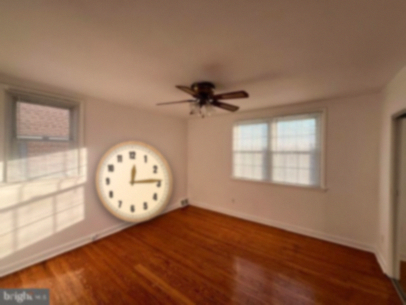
12:14
